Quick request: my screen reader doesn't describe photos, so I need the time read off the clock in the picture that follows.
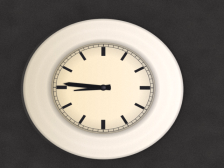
8:46
